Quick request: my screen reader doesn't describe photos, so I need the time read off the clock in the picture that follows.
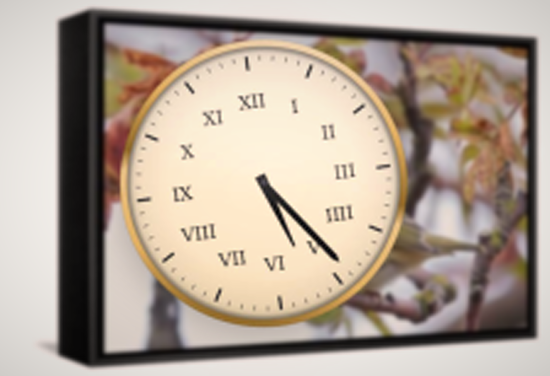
5:24
